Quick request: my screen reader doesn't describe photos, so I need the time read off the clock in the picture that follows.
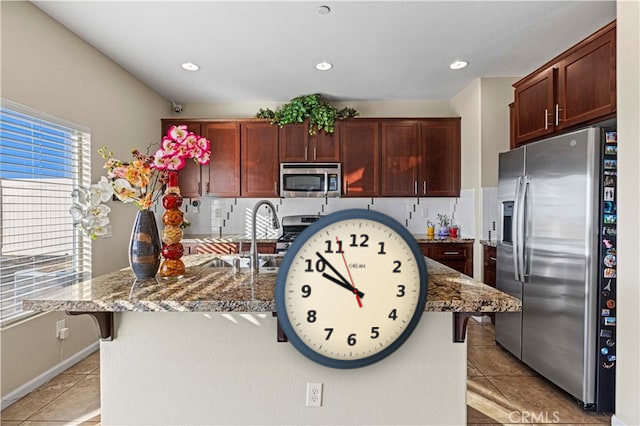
9:51:56
